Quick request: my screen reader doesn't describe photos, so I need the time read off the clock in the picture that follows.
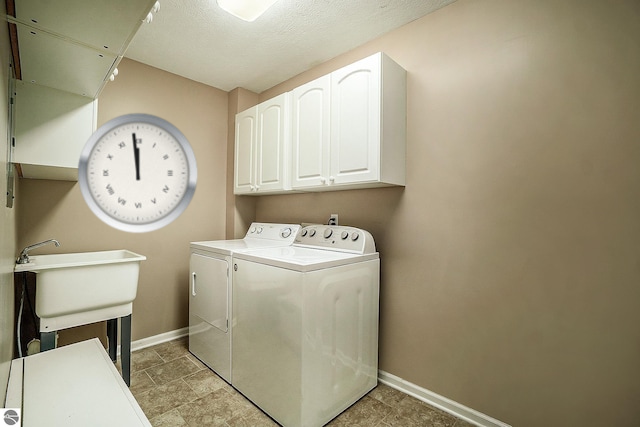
11:59
